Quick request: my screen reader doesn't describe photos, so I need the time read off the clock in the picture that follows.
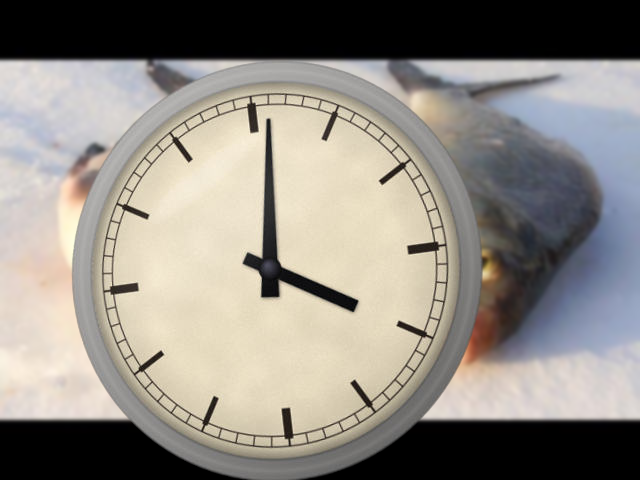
4:01
